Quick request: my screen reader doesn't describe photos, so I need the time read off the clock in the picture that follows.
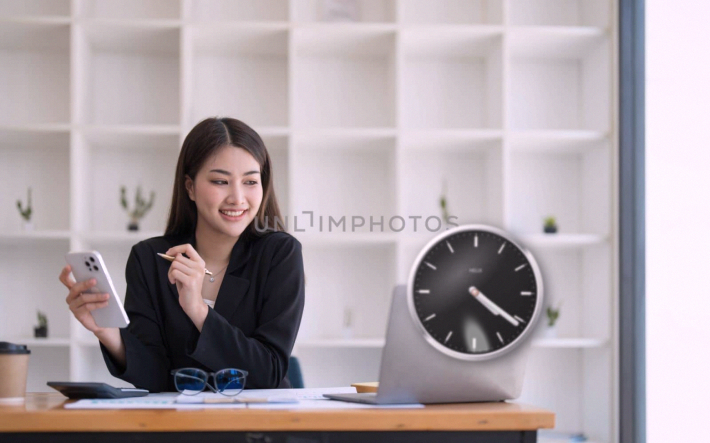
4:21
